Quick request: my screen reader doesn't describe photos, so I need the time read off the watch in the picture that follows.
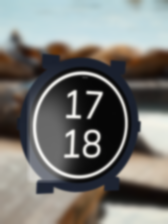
17:18
